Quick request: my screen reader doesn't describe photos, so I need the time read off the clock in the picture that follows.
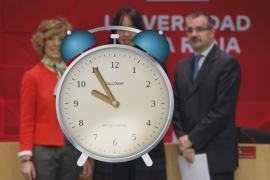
9:55
